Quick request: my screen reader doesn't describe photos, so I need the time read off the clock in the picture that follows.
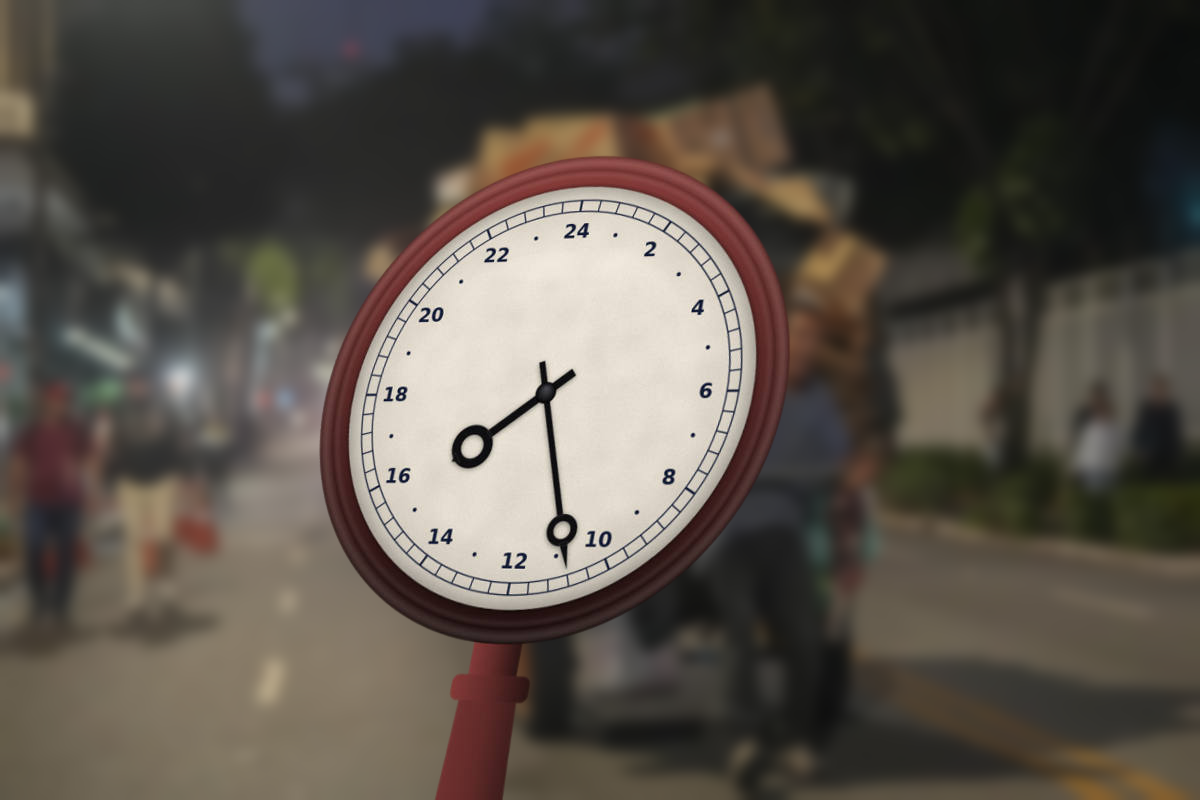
15:27
